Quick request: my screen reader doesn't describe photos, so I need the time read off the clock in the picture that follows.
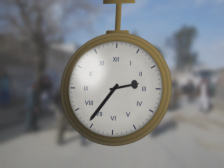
2:36
